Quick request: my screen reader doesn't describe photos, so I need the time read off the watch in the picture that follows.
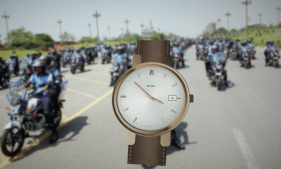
3:52
